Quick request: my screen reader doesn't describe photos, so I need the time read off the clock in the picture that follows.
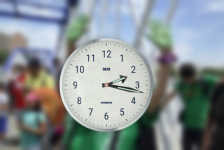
2:17
